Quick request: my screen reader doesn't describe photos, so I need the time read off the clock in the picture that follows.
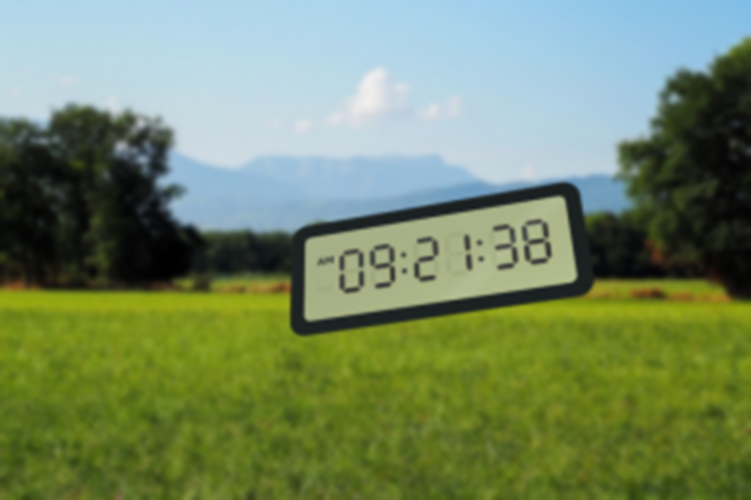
9:21:38
